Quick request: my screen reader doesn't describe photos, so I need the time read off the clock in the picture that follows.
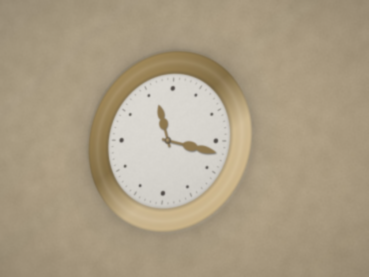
11:17
